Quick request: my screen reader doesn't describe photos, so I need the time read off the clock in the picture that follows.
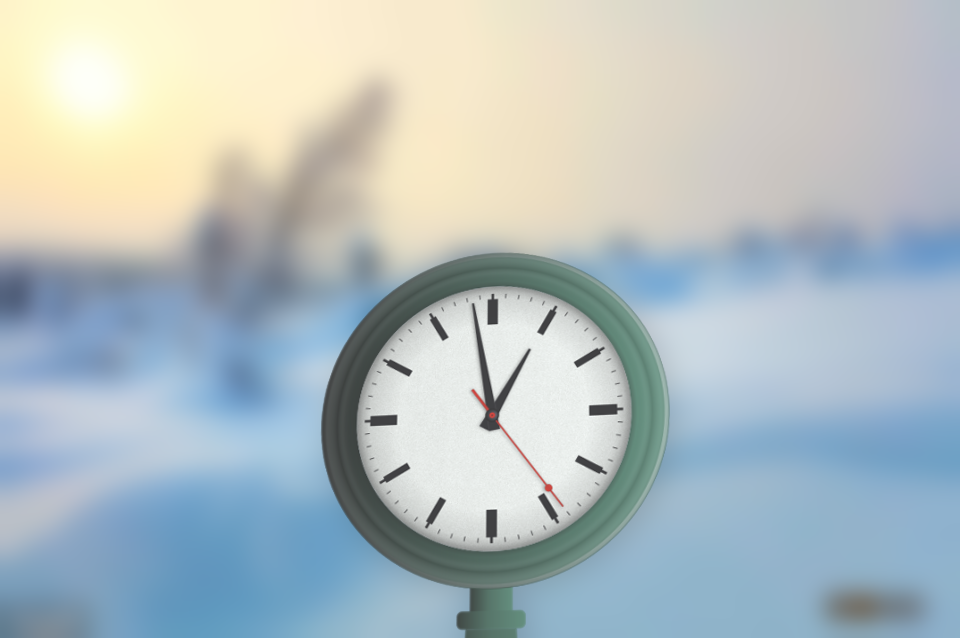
12:58:24
